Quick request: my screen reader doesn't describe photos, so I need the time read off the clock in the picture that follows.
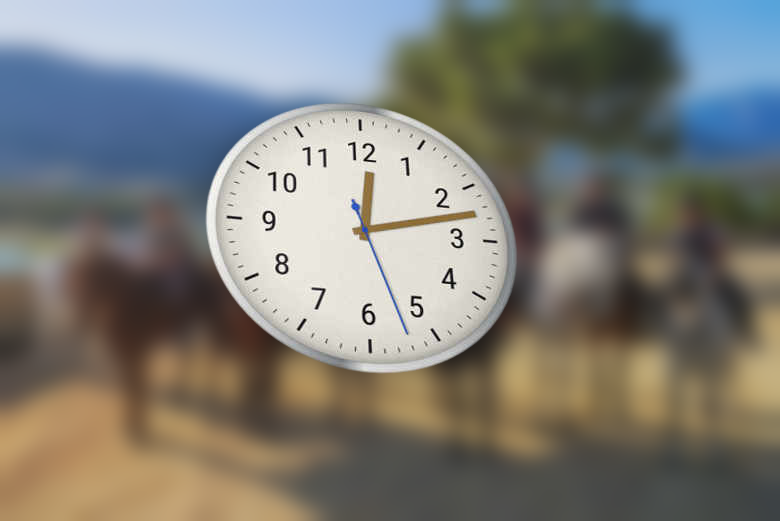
12:12:27
